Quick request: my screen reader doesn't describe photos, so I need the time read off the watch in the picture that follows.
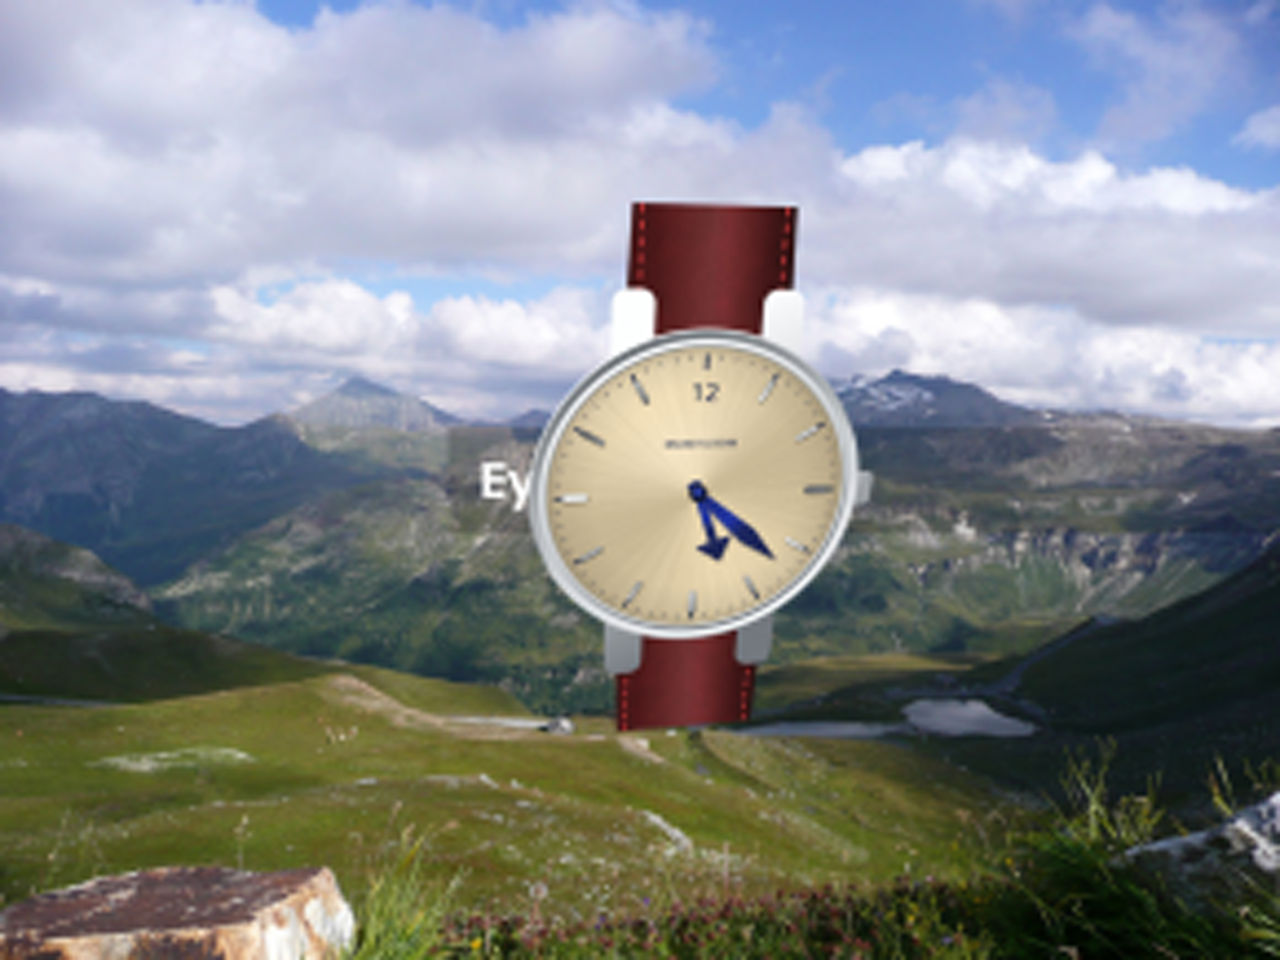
5:22
